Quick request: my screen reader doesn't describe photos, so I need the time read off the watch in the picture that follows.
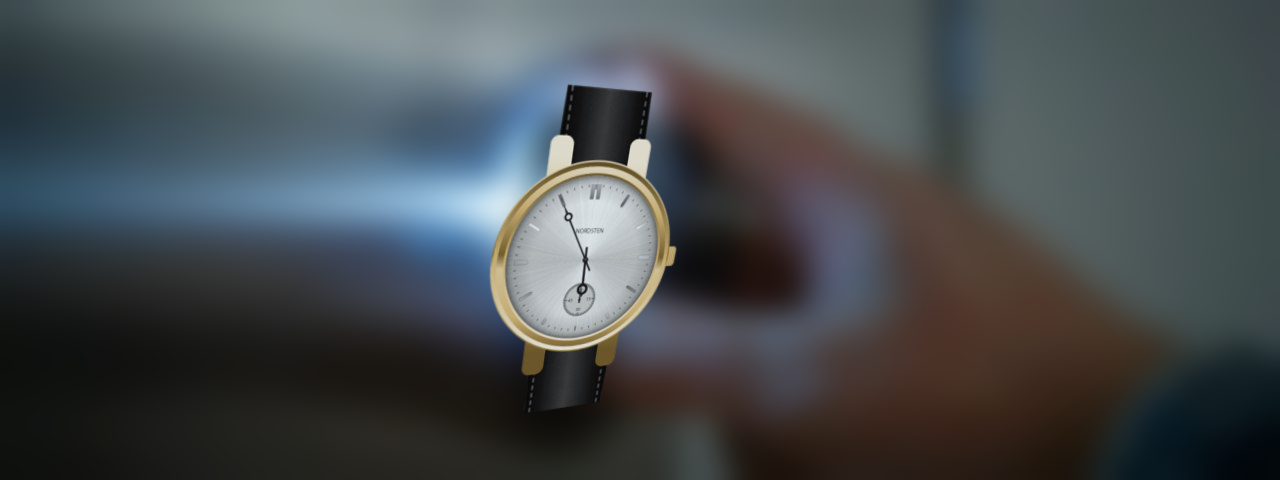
5:55
